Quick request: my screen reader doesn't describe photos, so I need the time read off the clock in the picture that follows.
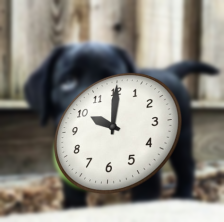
10:00
